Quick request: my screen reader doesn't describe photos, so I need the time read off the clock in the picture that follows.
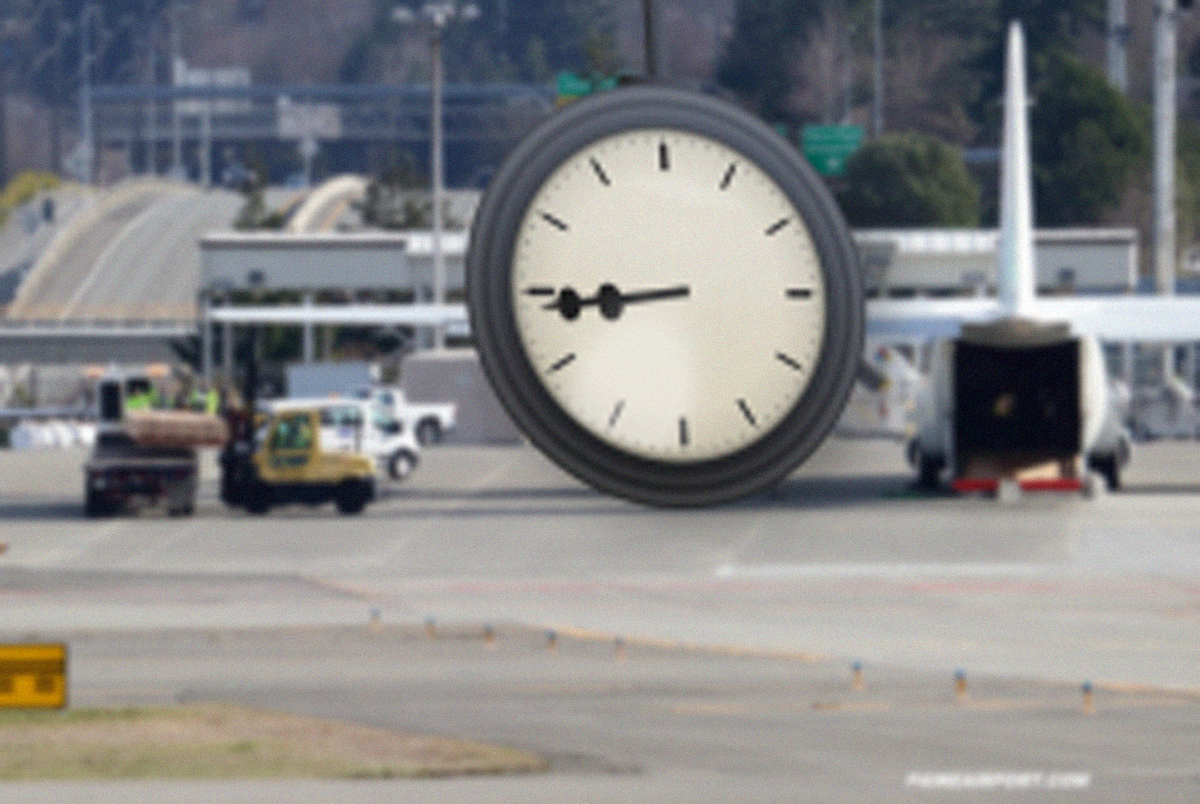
8:44
